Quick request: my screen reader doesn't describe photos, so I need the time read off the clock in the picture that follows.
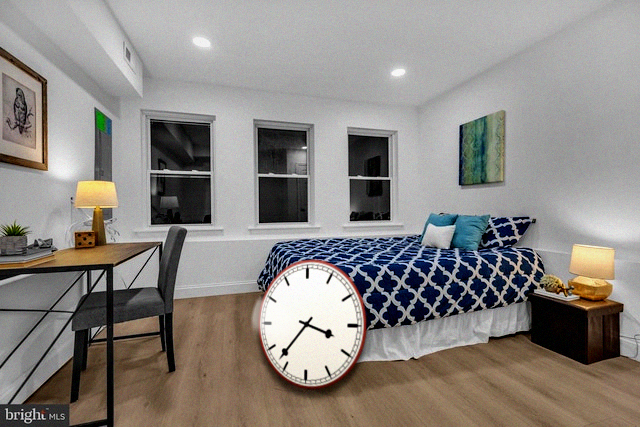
3:37
